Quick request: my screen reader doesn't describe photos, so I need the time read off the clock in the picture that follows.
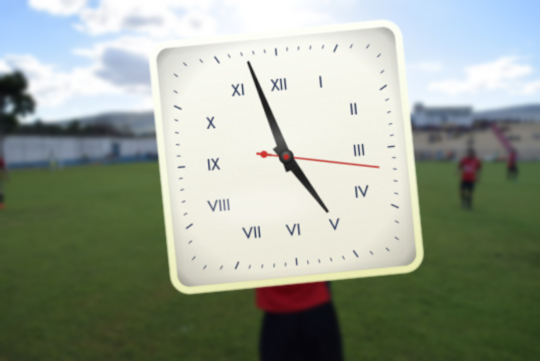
4:57:17
